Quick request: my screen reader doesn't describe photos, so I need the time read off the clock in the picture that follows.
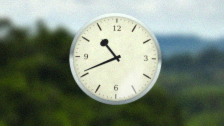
10:41
